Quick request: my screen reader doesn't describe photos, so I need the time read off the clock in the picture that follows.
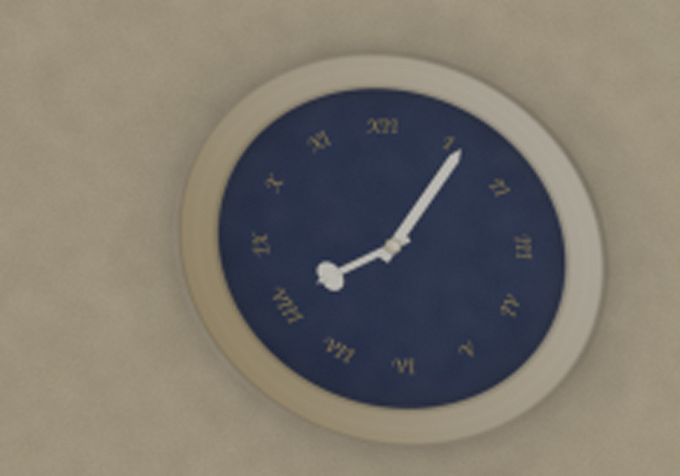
8:06
